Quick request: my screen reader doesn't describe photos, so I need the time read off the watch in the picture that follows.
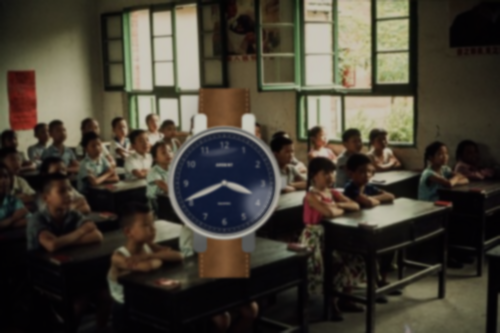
3:41
